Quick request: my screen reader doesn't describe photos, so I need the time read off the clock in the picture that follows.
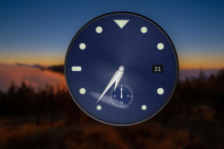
6:36
